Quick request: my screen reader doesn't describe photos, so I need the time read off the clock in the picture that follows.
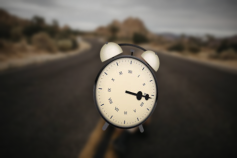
3:16
